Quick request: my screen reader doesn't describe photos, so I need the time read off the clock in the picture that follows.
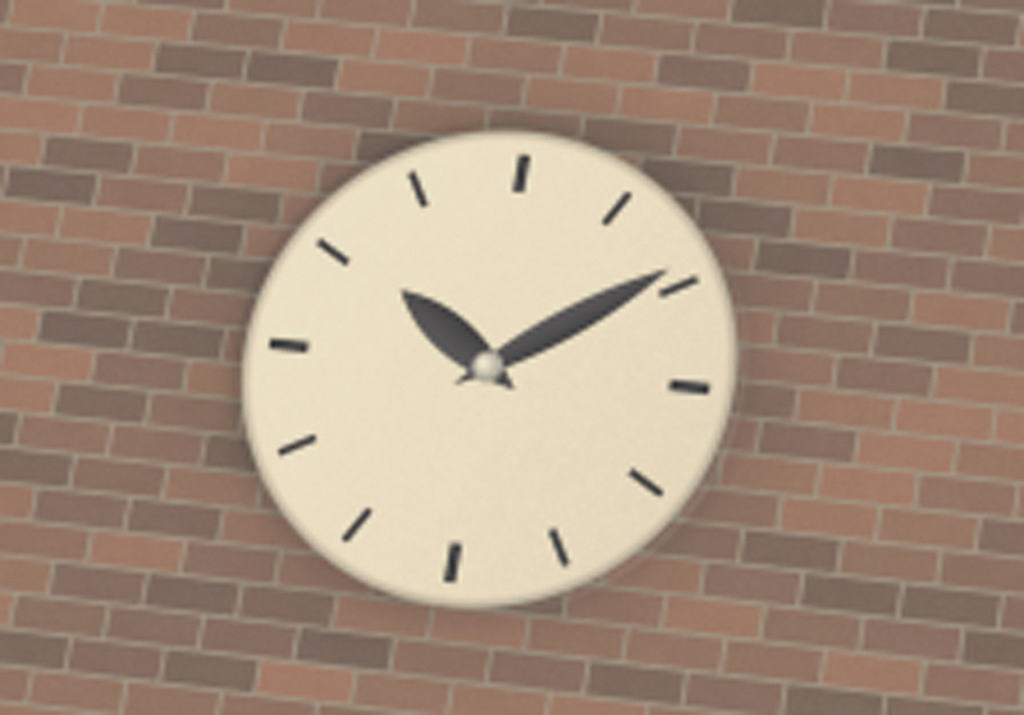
10:09
